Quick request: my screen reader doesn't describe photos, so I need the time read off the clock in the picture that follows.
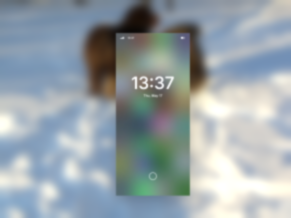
13:37
